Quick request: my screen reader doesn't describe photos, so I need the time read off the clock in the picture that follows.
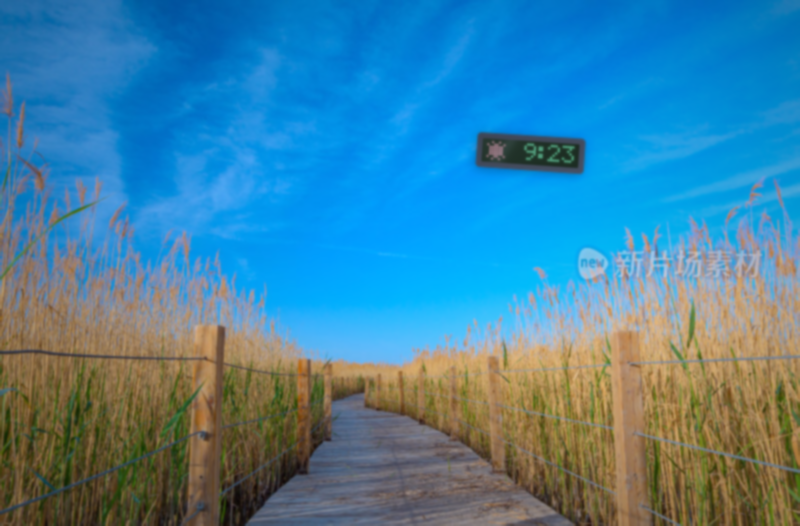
9:23
